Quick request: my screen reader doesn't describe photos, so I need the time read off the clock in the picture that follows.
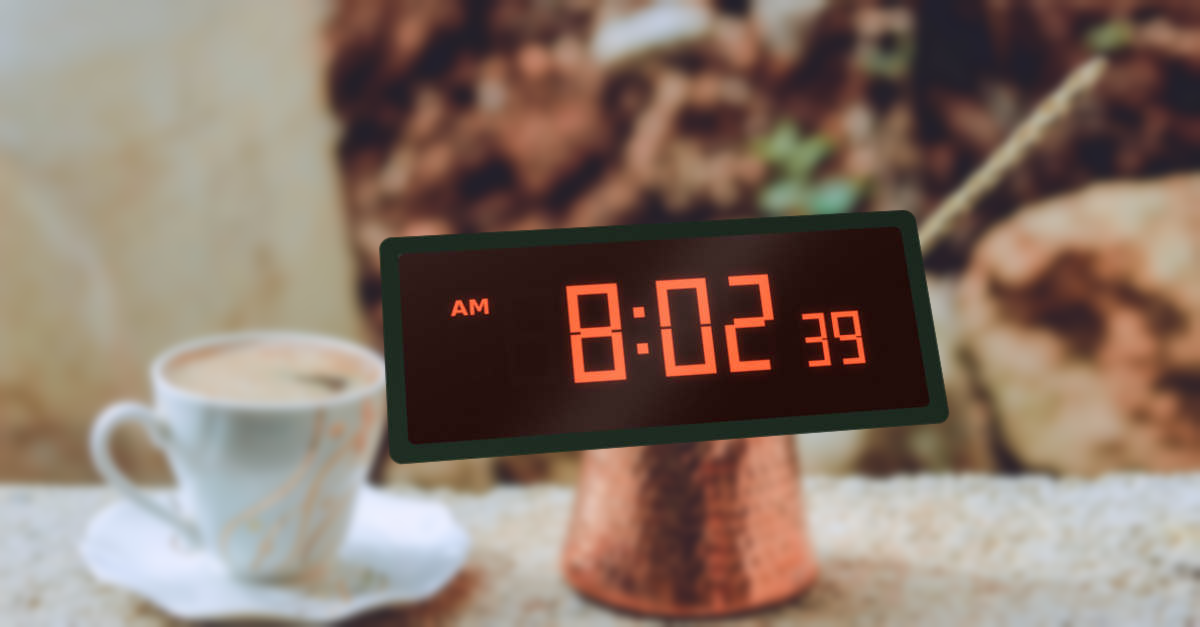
8:02:39
